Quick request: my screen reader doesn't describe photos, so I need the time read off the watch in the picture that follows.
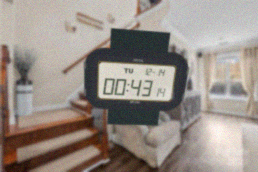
0:43
